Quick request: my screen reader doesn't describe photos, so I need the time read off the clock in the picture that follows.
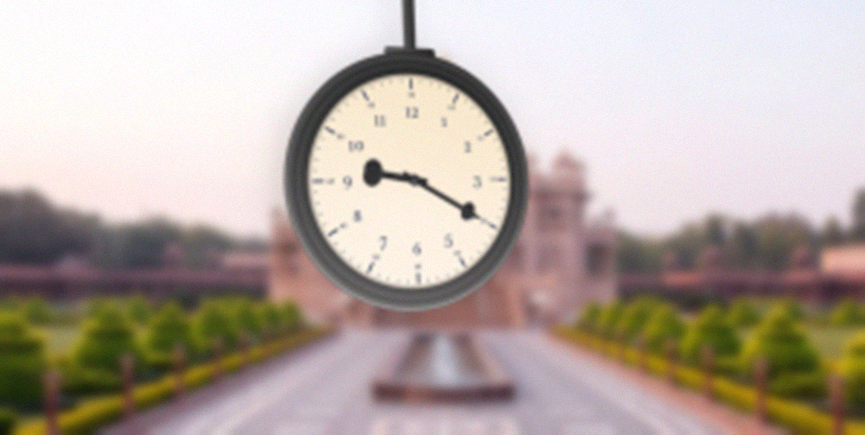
9:20
